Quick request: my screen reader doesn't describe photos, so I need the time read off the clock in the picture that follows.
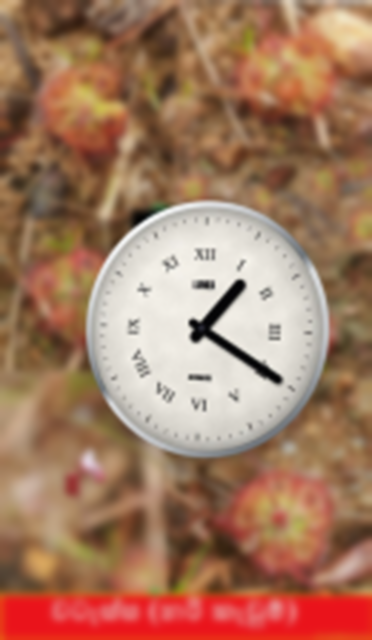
1:20
